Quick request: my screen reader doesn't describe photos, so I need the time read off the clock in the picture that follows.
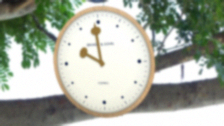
9:59
